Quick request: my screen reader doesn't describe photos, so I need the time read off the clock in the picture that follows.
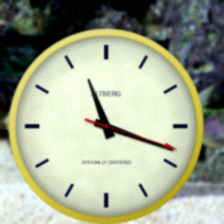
11:18:18
